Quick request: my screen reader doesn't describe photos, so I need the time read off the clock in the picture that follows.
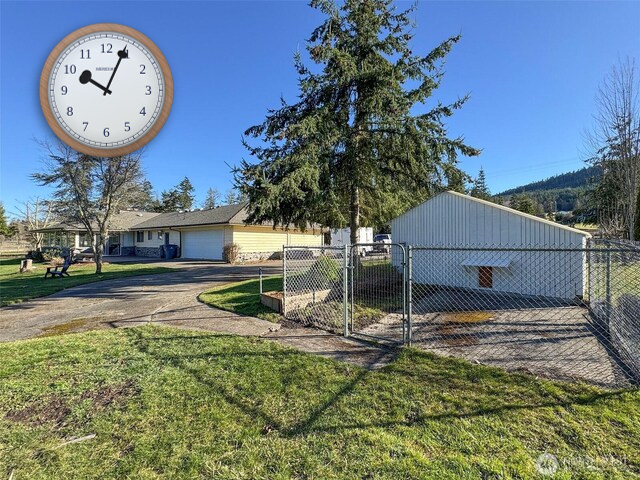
10:04
